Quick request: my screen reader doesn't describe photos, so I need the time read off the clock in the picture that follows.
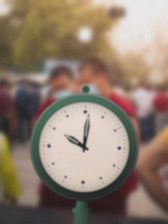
10:01
